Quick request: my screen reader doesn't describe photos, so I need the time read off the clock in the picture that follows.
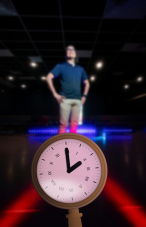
2:00
